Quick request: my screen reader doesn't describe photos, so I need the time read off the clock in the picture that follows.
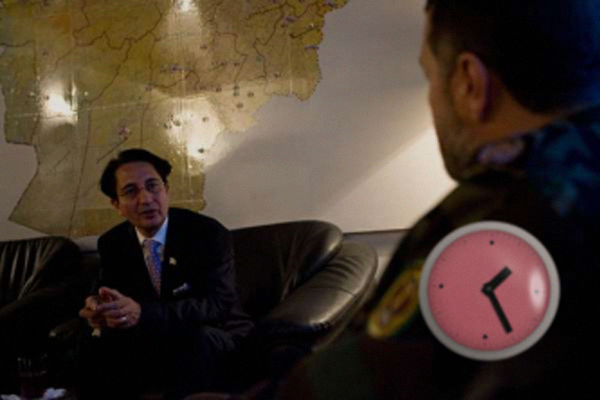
1:25
